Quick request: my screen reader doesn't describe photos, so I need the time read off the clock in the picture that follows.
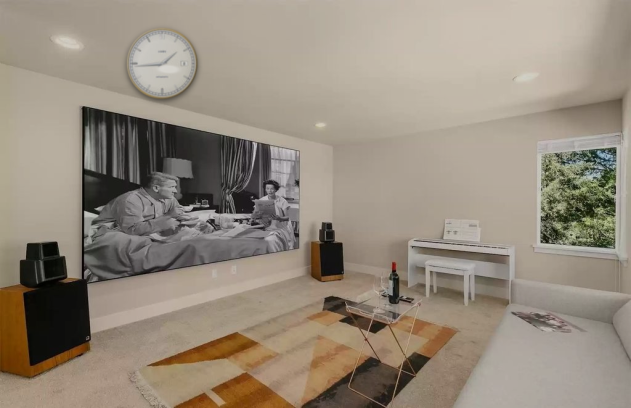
1:44
